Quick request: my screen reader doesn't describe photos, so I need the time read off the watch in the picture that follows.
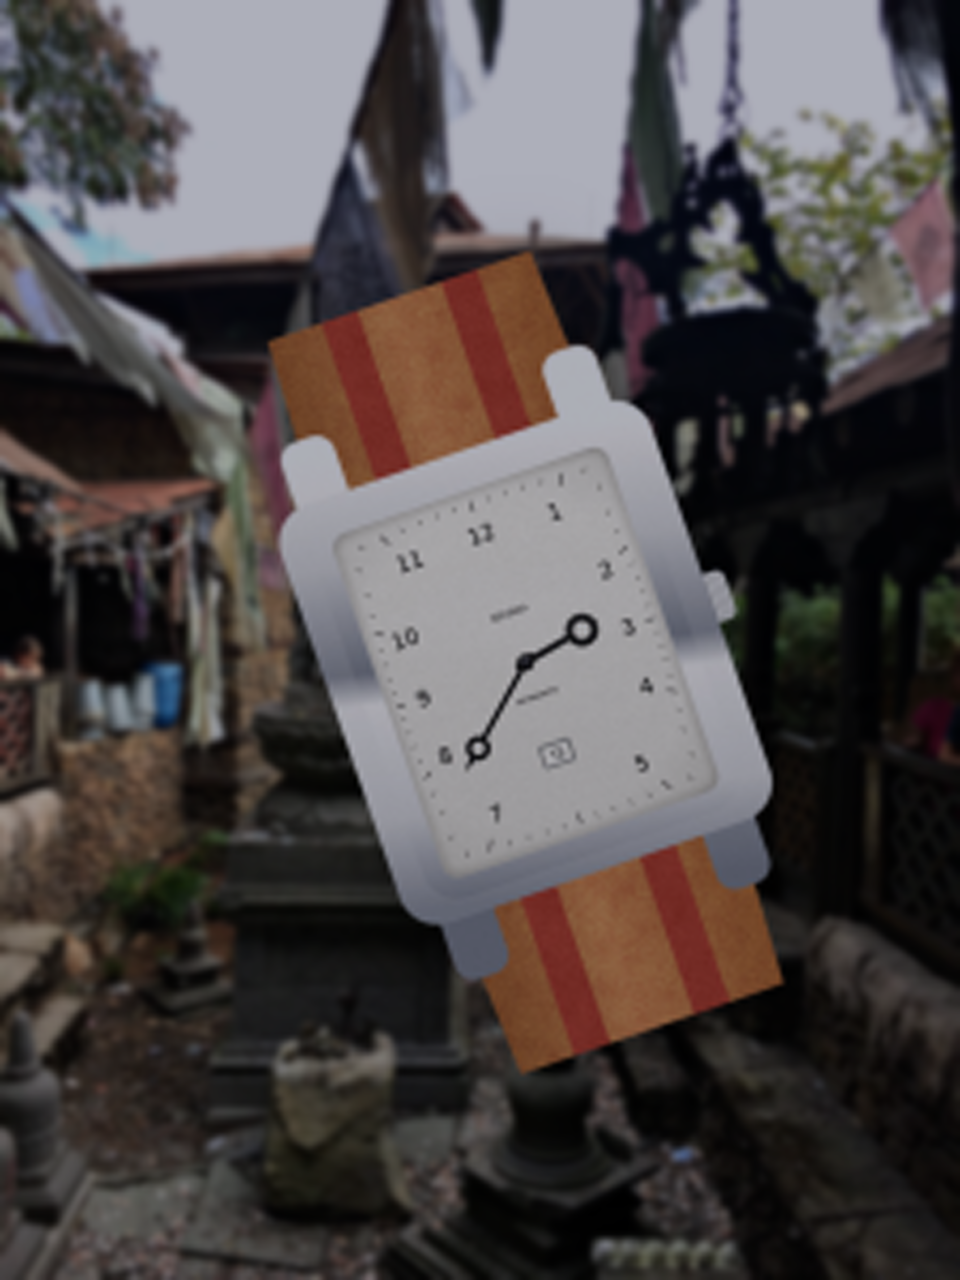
2:38
